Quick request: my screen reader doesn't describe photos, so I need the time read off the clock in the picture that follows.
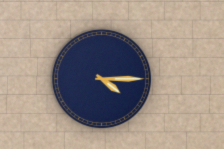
4:15
